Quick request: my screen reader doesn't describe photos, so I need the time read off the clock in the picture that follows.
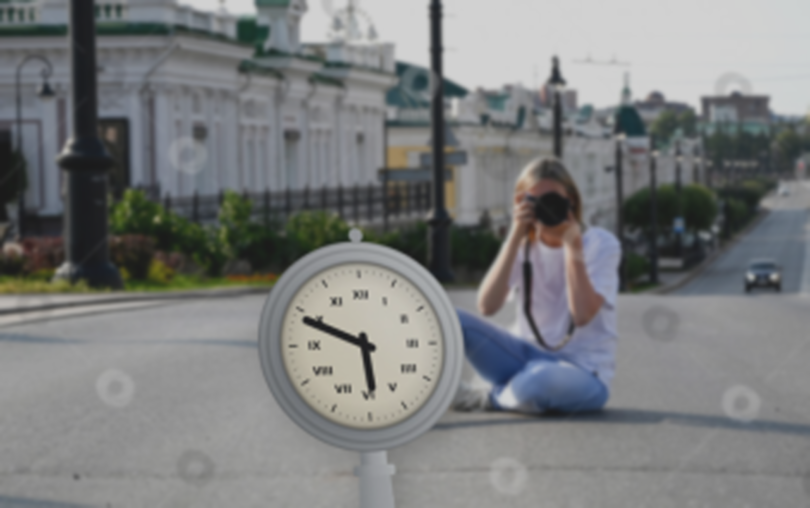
5:49
